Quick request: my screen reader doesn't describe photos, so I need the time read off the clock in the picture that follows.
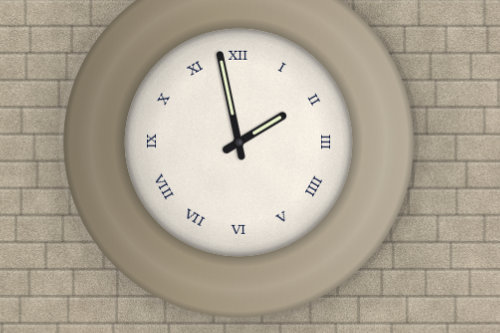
1:58
